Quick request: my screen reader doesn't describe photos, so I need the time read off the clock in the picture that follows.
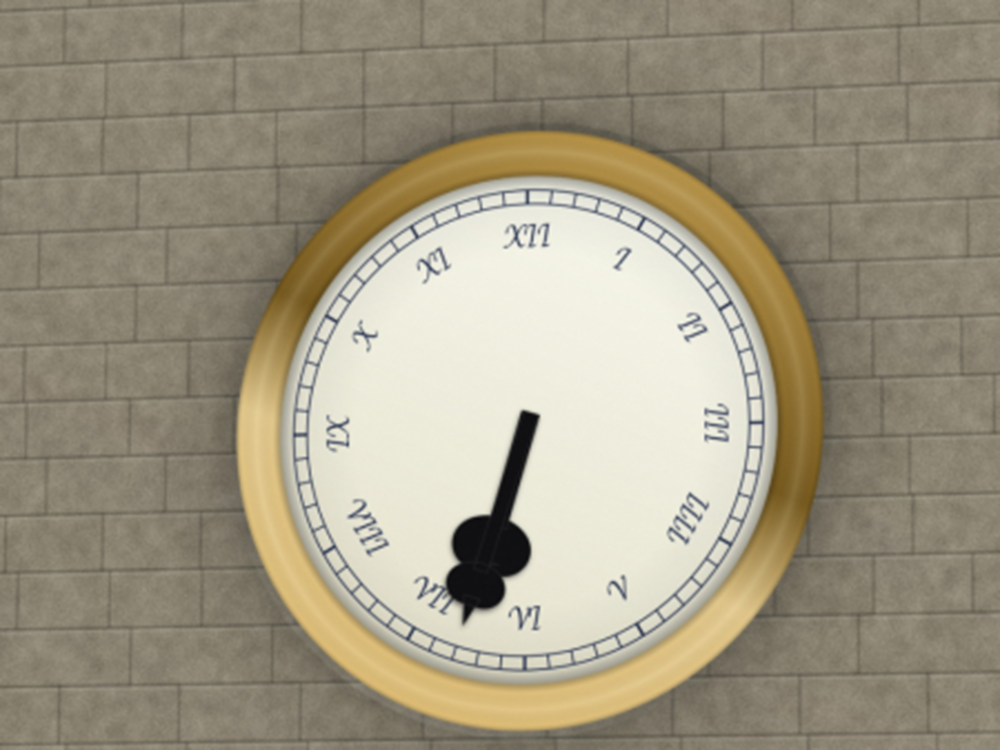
6:33
